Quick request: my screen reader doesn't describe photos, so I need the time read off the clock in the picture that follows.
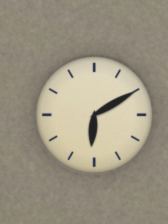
6:10
